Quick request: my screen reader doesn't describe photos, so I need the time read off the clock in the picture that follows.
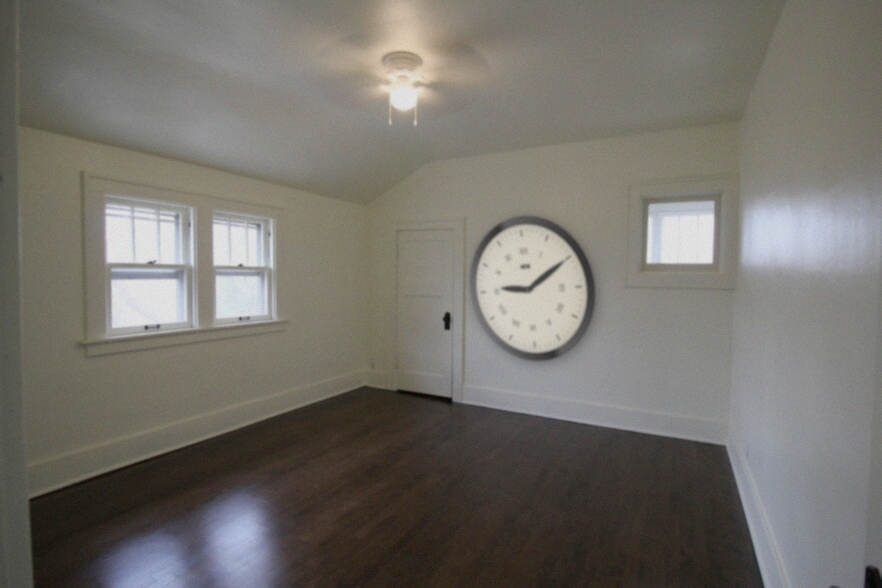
9:10
